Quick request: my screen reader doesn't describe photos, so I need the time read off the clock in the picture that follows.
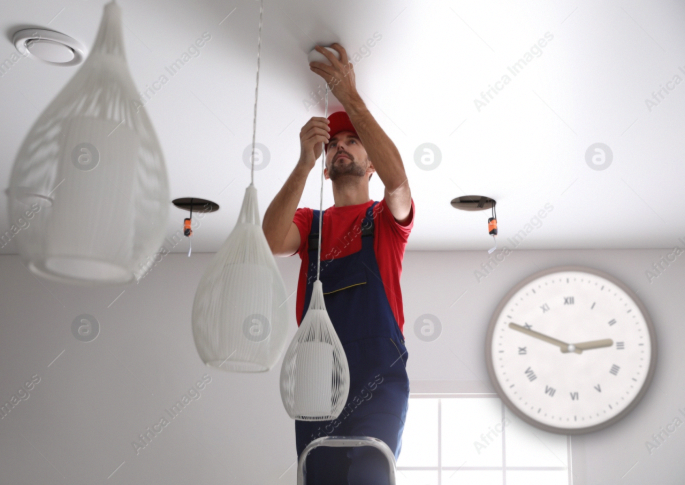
2:49
